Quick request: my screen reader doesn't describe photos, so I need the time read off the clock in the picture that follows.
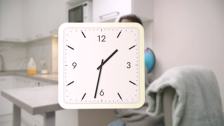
1:32
